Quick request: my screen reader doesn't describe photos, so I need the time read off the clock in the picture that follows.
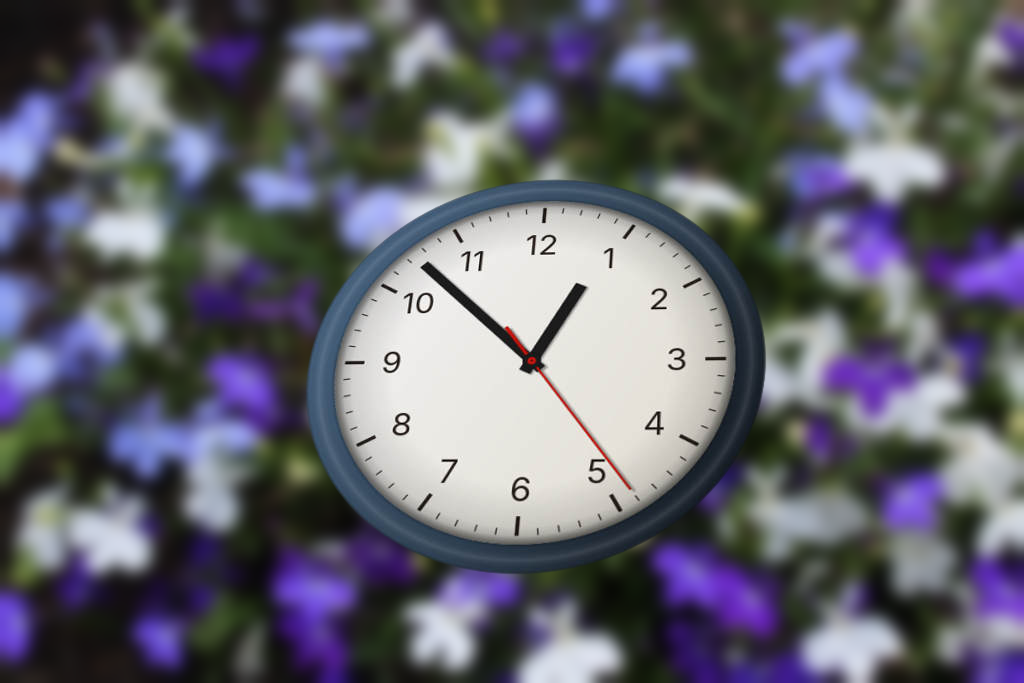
12:52:24
